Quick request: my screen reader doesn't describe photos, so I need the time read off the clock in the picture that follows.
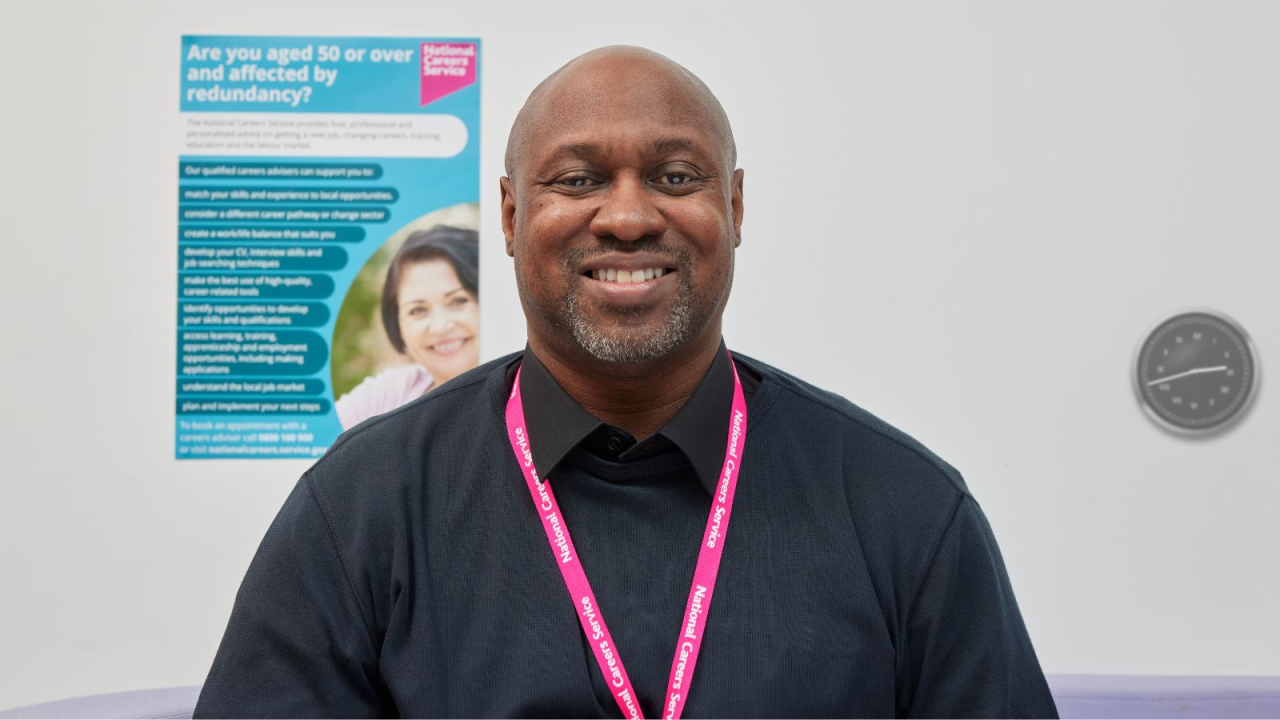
2:42
